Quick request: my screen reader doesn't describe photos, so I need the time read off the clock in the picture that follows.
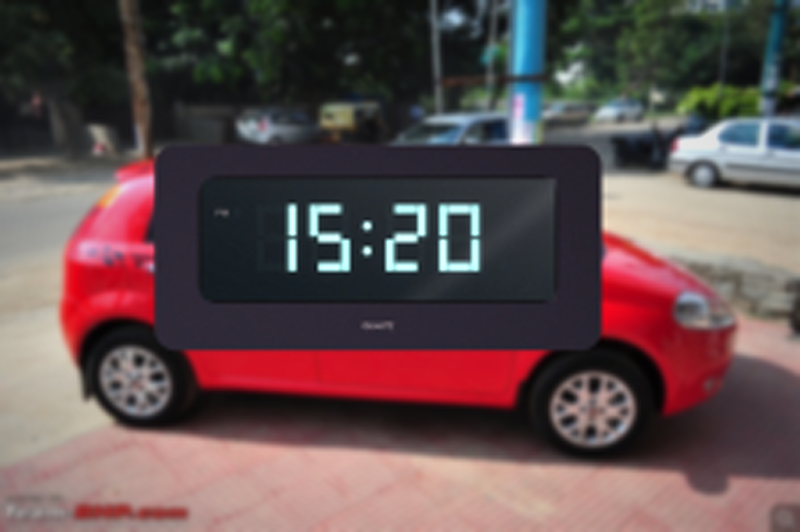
15:20
